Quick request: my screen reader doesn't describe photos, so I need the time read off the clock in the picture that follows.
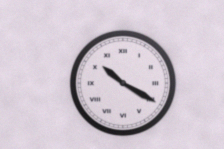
10:20
